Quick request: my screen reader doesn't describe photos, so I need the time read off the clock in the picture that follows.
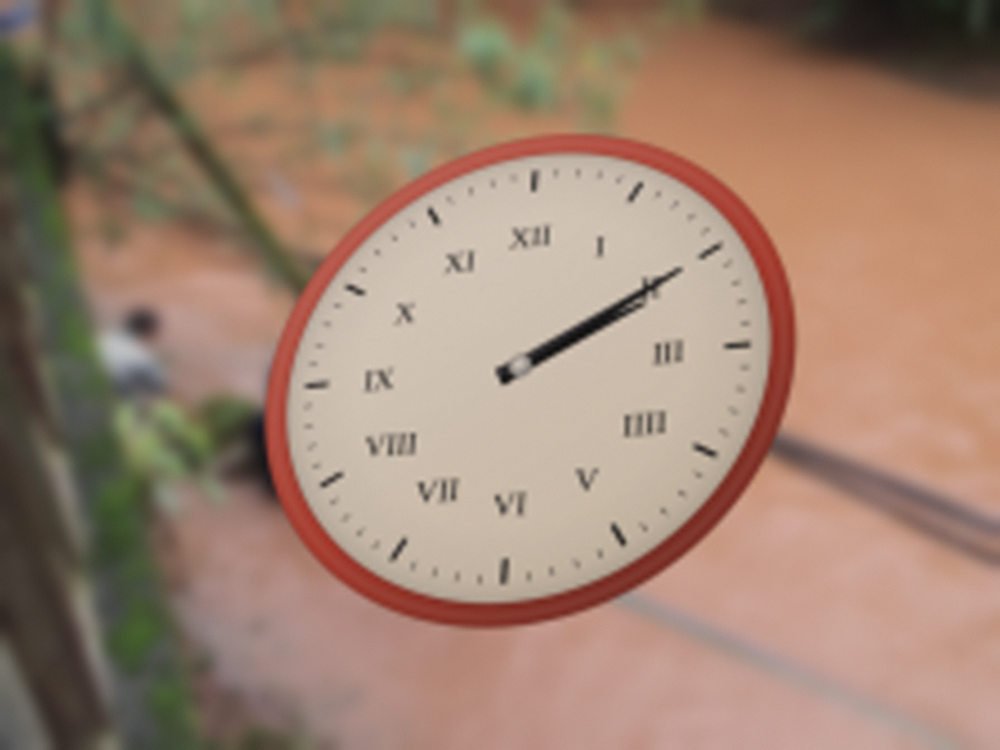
2:10
